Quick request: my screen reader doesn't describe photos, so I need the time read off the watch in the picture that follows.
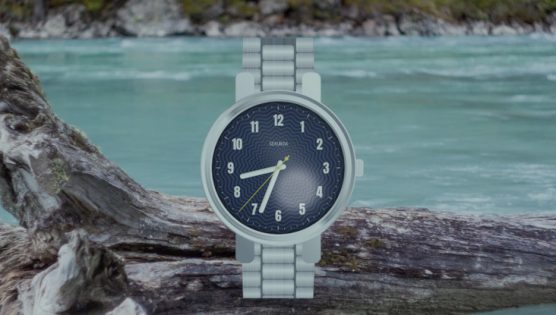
8:33:37
